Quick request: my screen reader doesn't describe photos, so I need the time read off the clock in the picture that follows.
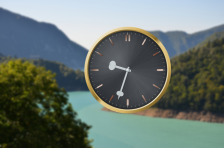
9:33
